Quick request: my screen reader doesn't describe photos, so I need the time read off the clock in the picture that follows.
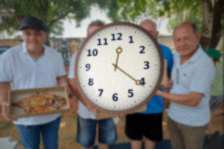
12:21
